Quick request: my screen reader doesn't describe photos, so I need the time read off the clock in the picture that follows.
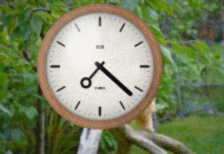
7:22
